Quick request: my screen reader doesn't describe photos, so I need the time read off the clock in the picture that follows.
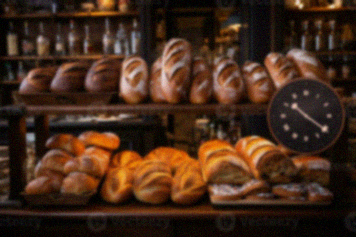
10:21
